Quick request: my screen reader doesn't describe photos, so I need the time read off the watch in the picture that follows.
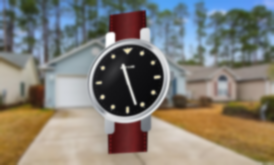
11:27
